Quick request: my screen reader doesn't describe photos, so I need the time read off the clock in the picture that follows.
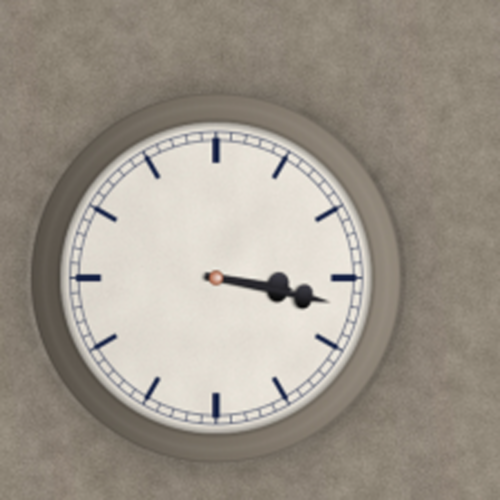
3:17
